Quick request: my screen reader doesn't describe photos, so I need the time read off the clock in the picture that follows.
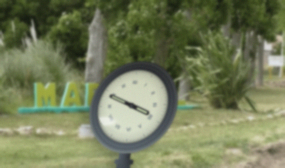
3:49
